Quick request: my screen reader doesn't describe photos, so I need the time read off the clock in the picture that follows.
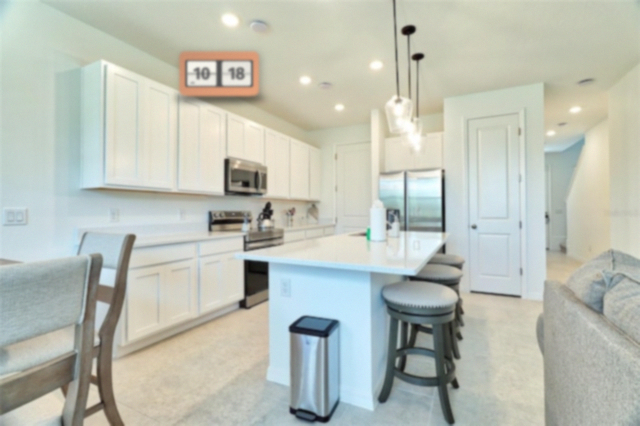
10:18
